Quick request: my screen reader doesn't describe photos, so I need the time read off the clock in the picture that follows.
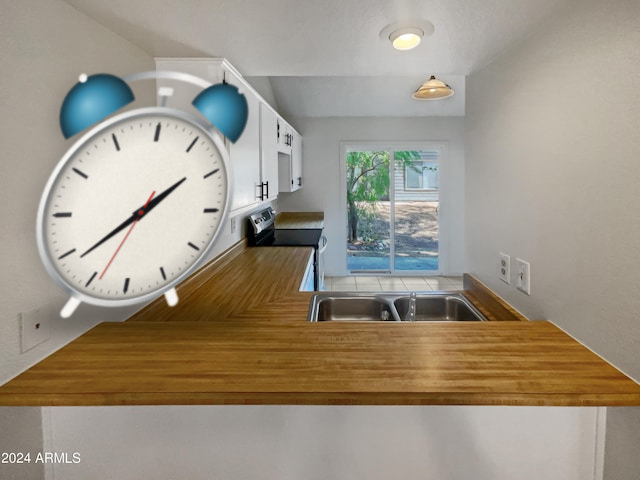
1:38:34
